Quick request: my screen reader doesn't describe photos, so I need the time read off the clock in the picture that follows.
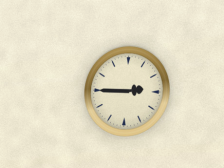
2:45
